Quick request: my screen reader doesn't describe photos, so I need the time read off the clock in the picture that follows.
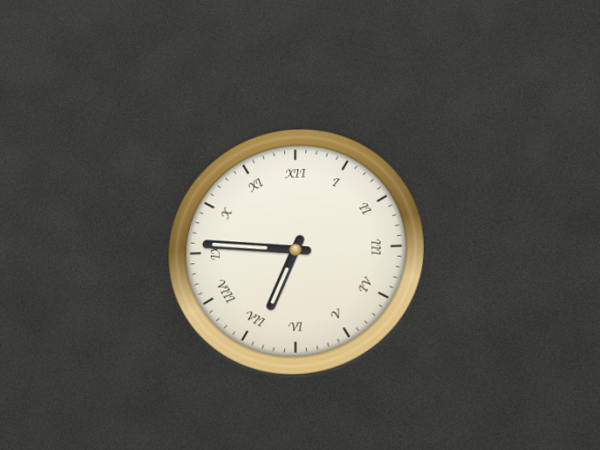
6:46
